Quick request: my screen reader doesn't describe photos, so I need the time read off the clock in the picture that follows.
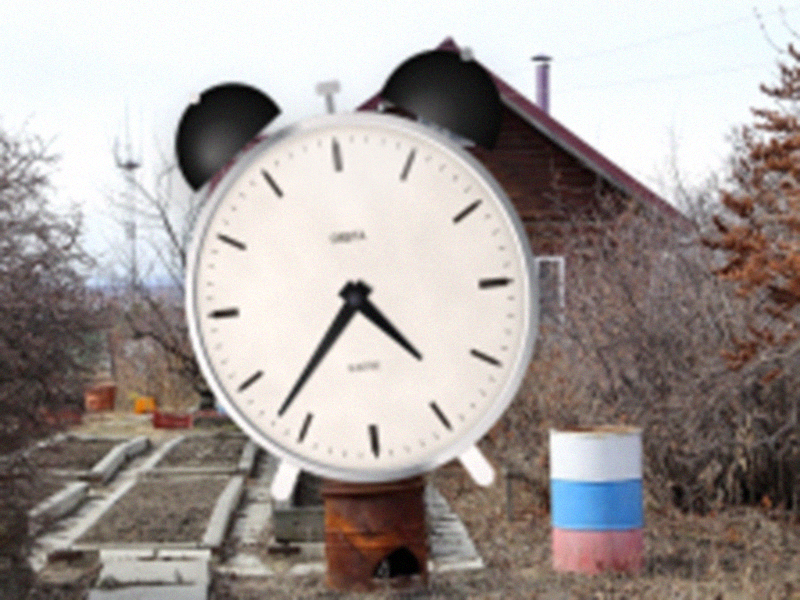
4:37
